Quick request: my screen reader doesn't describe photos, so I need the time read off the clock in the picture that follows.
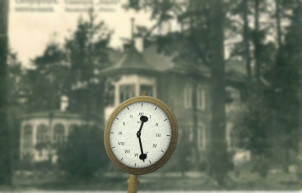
12:27
